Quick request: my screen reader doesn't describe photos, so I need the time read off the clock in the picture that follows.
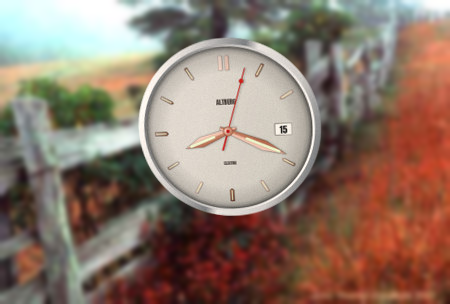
8:19:03
